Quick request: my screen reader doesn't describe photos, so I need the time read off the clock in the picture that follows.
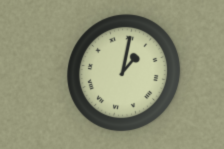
1:00
